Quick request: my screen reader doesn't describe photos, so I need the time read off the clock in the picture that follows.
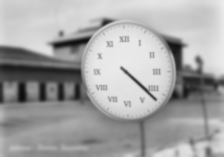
4:22
